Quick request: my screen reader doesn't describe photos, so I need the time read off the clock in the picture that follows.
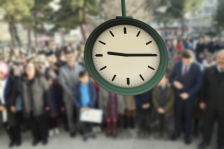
9:15
